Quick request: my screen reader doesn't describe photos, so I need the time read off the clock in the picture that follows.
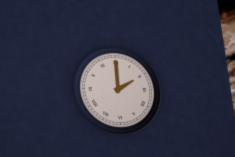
2:00
